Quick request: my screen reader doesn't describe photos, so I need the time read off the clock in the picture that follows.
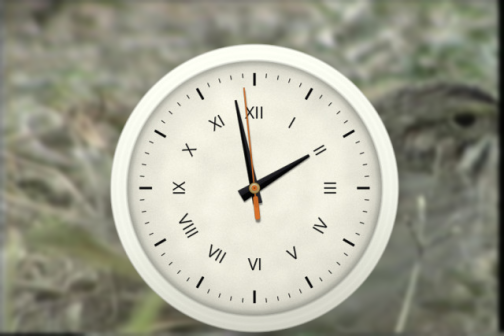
1:57:59
